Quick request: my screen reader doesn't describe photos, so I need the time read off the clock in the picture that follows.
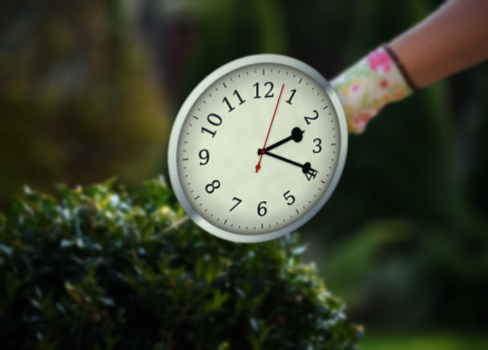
2:19:03
